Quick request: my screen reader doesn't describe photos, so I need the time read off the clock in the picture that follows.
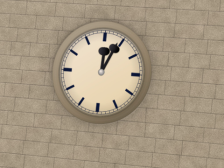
12:04
